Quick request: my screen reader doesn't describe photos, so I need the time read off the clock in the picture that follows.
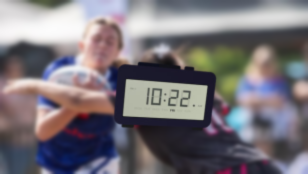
10:22
